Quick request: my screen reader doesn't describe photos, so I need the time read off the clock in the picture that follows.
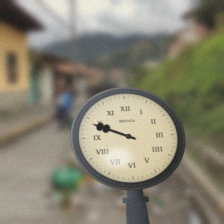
9:49
